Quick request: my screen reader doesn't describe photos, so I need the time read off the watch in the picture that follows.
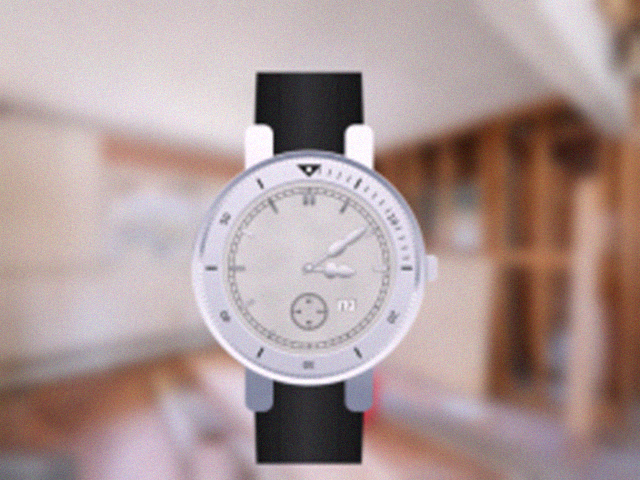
3:09
